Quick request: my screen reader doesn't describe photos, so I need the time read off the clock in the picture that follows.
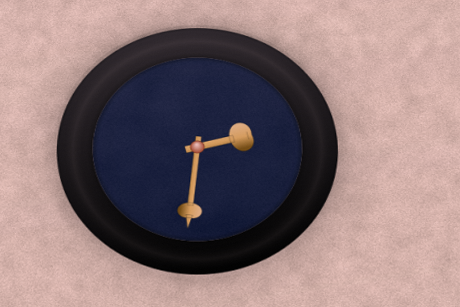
2:31
